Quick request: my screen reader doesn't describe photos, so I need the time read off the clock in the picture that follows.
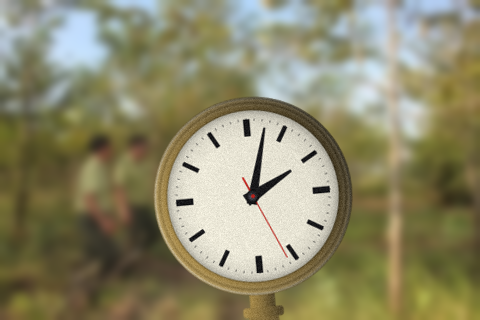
2:02:26
